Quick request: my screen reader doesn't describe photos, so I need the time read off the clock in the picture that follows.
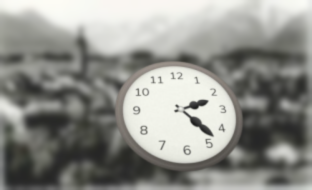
2:23
